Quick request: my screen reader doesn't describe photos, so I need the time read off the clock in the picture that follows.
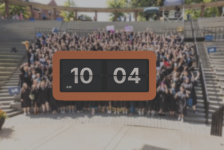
10:04
